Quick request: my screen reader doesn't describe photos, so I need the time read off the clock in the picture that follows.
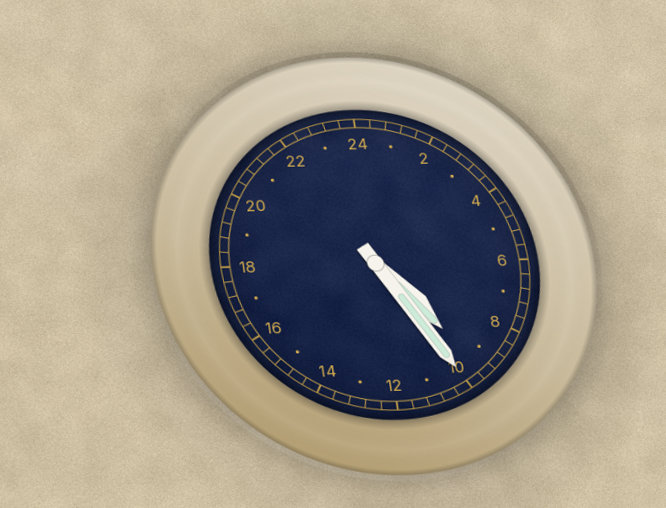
9:25
